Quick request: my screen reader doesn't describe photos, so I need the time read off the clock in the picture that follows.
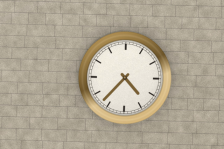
4:37
